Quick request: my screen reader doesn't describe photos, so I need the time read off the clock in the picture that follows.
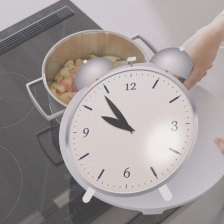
9:54
